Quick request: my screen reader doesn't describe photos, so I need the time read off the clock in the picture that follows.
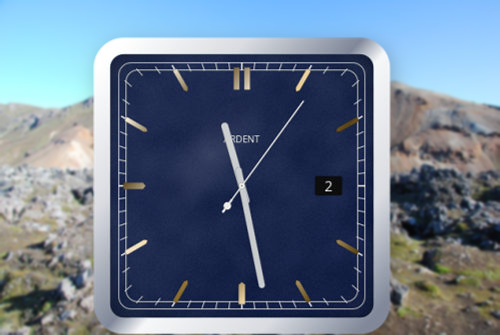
11:28:06
